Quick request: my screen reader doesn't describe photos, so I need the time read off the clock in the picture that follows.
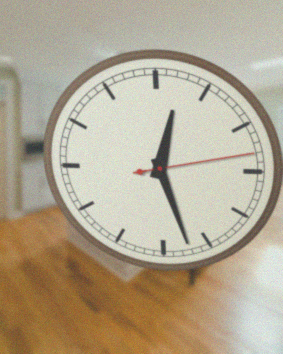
12:27:13
